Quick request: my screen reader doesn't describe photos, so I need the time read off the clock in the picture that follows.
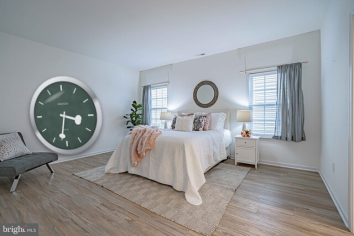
3:32
